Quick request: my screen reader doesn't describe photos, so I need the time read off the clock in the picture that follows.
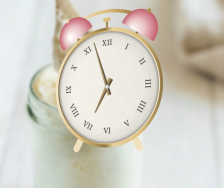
6:57
